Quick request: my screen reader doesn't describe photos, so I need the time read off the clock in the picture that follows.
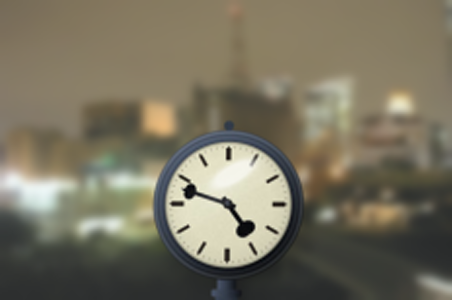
4:48
